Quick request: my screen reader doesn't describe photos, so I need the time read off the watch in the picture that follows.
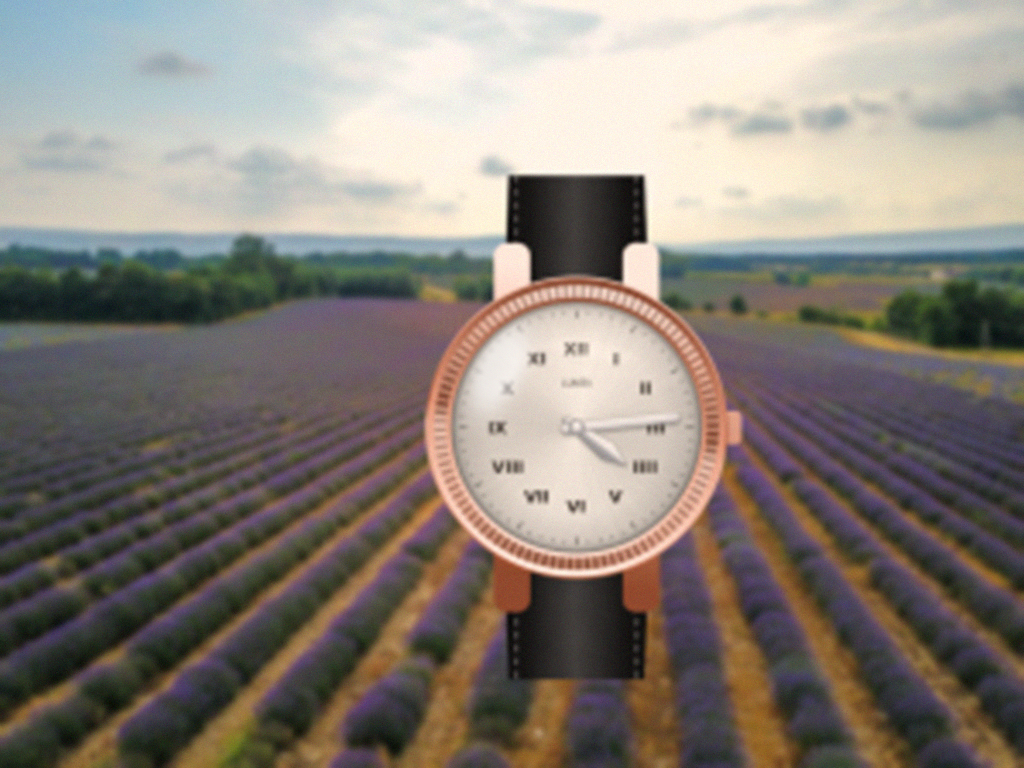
4:14
